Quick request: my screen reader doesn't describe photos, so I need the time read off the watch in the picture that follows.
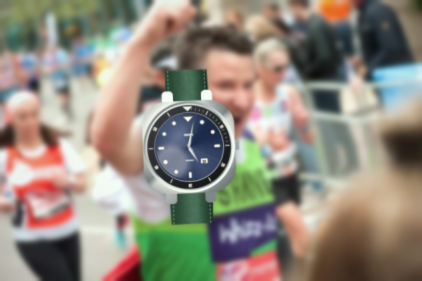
5:02
